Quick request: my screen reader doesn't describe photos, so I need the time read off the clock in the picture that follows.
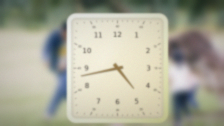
4:43
